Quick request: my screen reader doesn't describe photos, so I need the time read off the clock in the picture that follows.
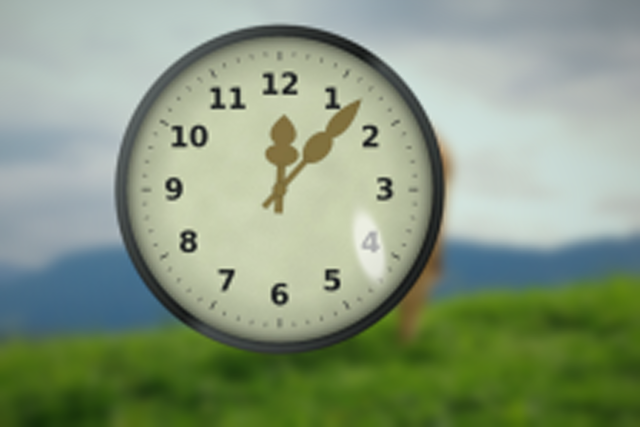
12:07
